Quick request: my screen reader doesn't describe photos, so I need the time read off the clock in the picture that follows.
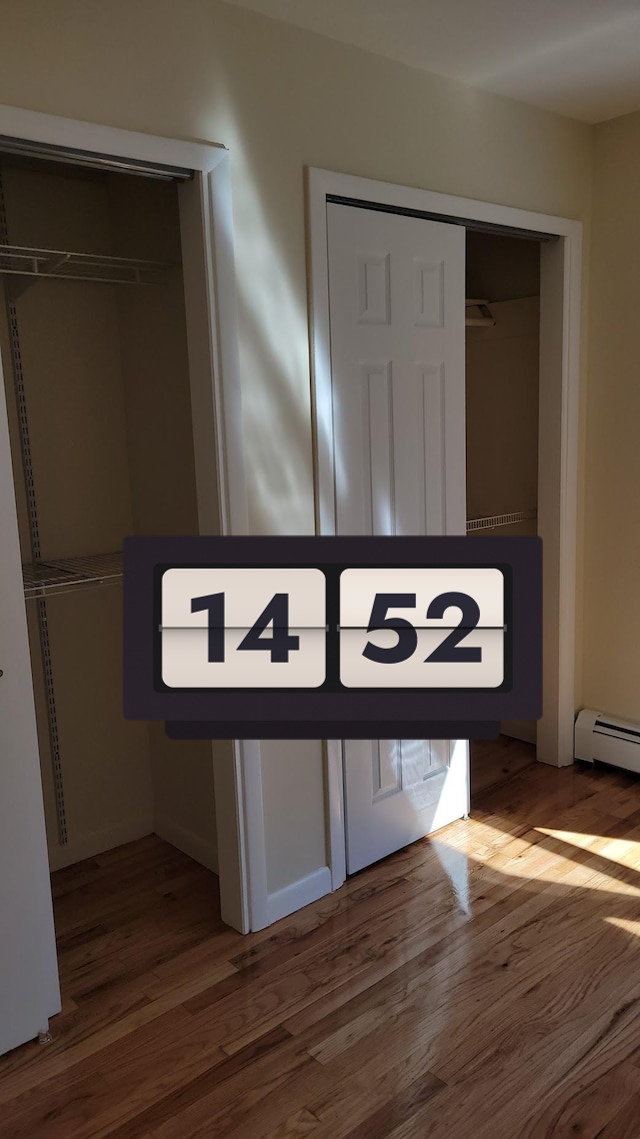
14:52
